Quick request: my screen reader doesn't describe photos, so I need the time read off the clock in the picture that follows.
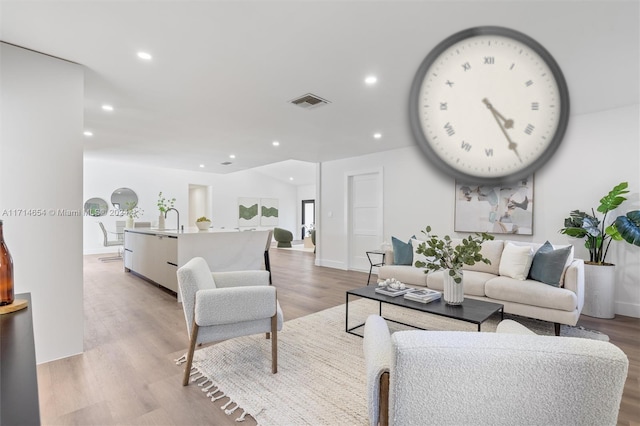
4:25
